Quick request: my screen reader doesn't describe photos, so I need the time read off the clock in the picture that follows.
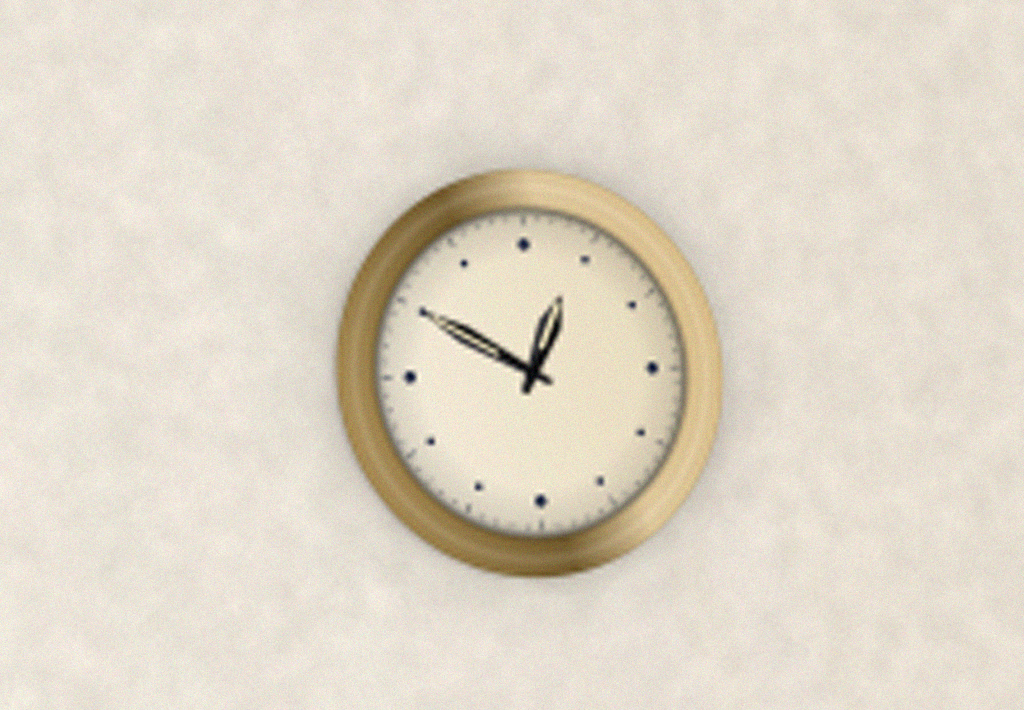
12:50
